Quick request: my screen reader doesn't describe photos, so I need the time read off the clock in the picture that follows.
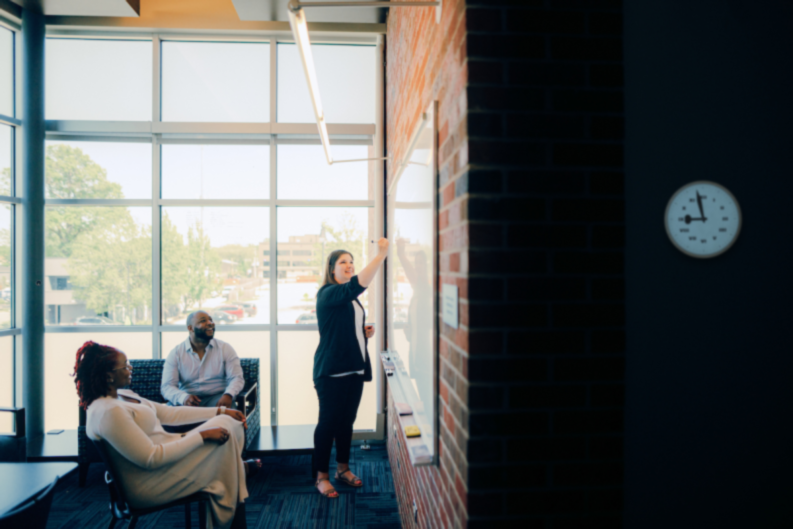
8:58
